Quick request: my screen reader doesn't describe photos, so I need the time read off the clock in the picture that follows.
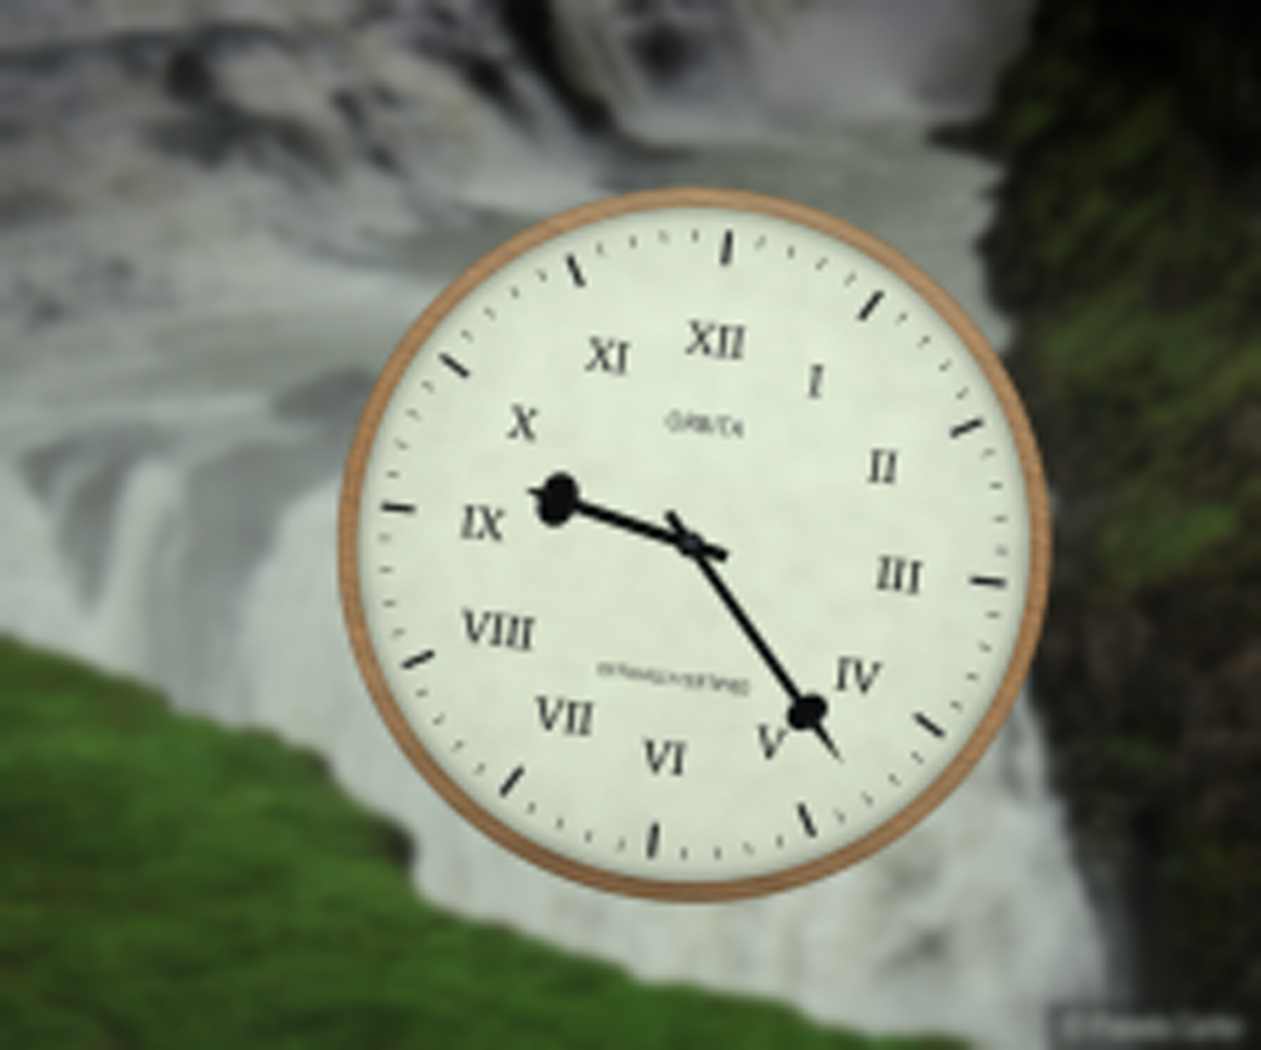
9:23
